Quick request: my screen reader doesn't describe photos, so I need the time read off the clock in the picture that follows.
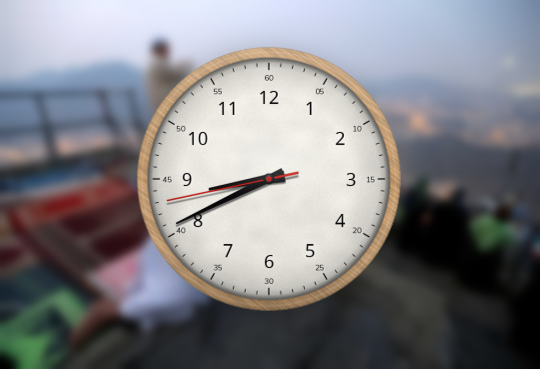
8:40:43
